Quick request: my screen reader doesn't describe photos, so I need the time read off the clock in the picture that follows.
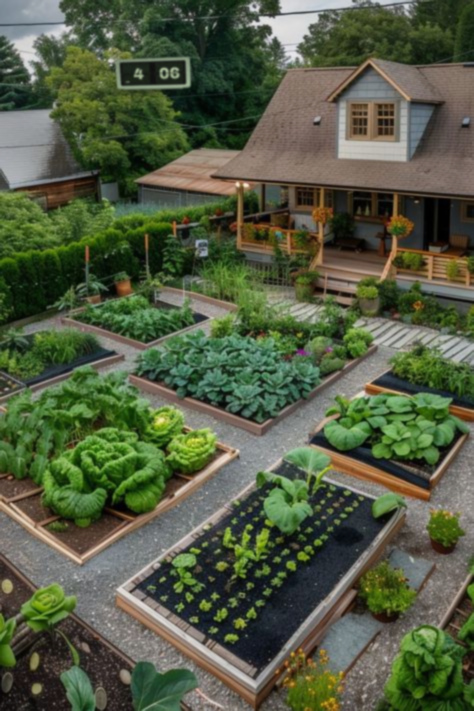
4:06
